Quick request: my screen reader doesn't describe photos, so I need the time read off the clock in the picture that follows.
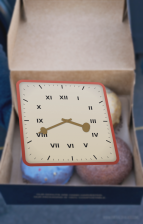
3:41
